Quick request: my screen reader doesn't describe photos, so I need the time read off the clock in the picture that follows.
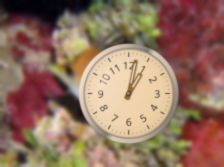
1:02
